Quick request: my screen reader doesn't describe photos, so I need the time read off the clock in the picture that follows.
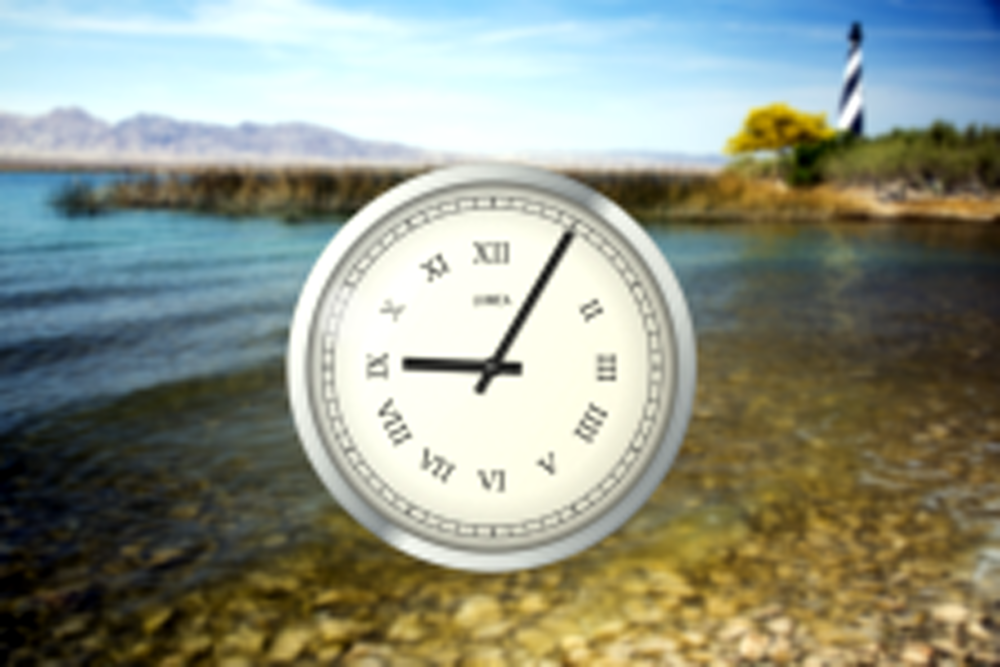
9:05
